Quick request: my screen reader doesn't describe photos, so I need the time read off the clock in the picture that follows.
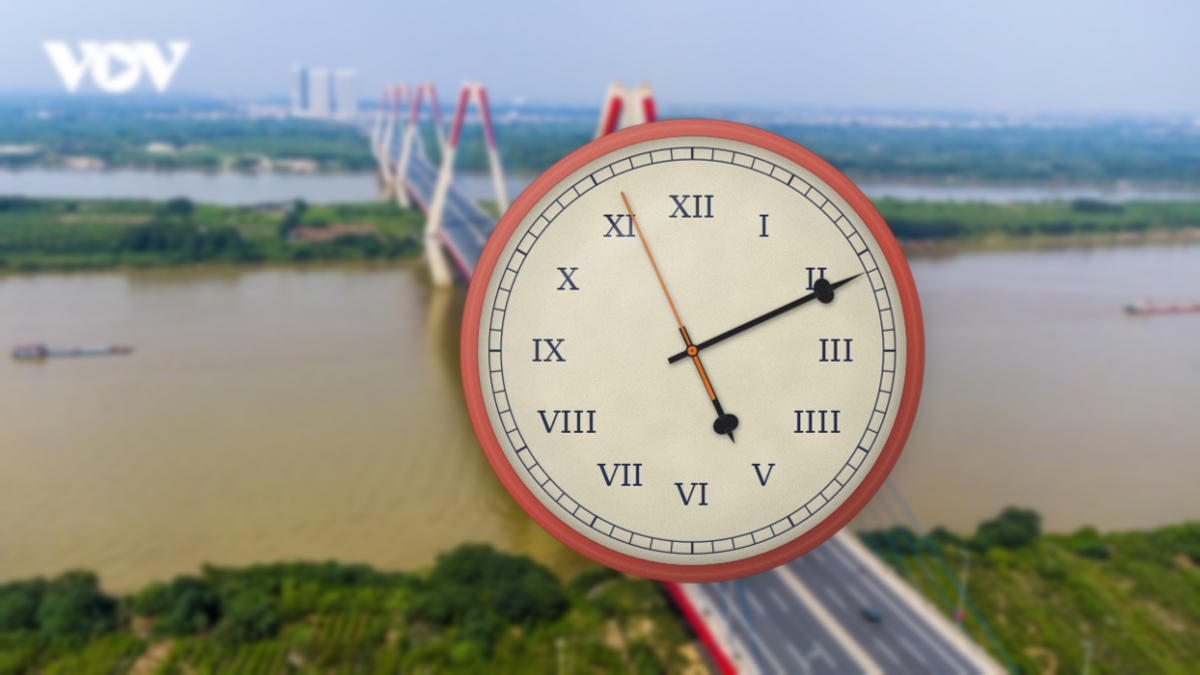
5:10:56
